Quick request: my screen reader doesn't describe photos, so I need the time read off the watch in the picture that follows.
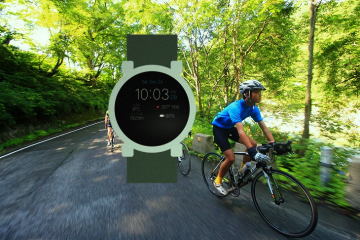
10:03
